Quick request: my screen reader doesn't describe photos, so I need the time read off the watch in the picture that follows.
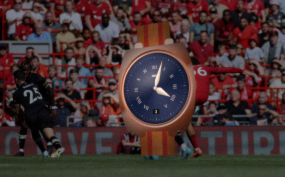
4:03
